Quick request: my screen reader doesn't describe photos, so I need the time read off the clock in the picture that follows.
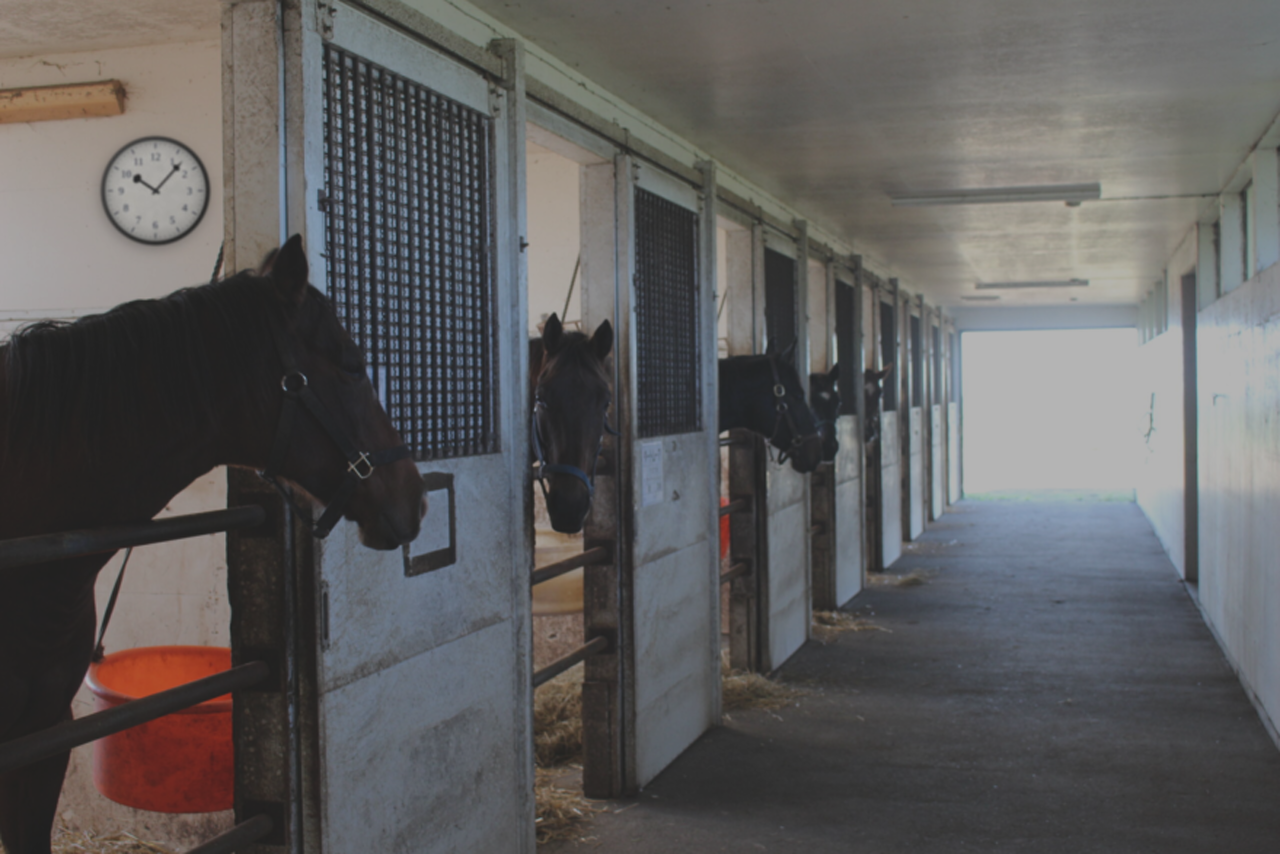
10:07
